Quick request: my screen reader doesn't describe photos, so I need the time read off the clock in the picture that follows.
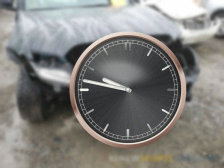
9:47
